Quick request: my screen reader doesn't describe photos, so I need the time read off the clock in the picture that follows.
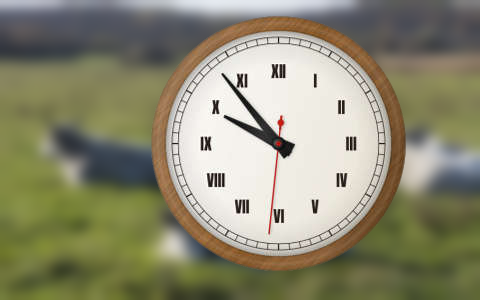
9:53:31
